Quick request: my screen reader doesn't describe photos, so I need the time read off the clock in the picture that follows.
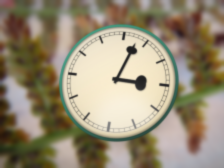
3:03
